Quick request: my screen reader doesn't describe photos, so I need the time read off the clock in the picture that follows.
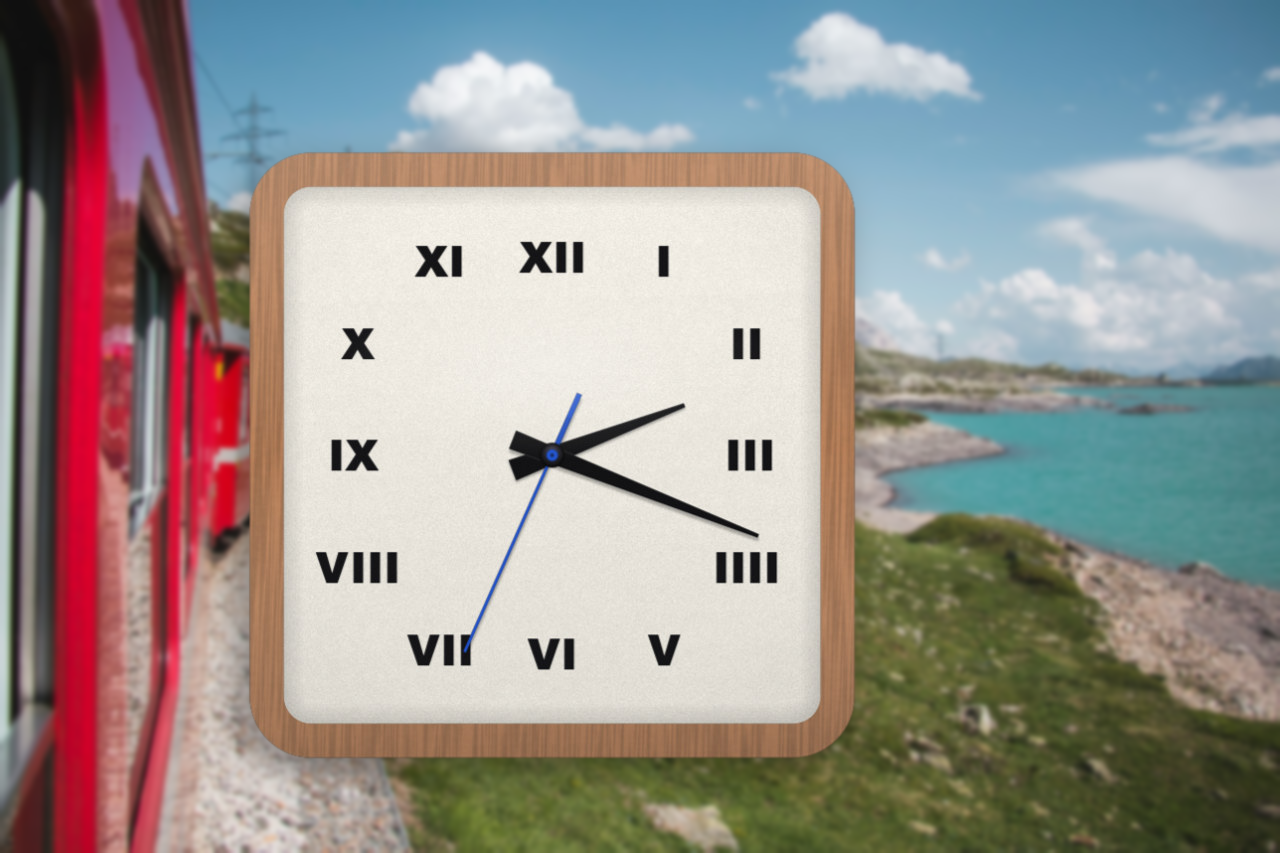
2:18:34
